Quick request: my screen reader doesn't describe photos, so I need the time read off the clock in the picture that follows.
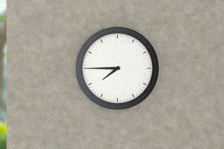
7:45
